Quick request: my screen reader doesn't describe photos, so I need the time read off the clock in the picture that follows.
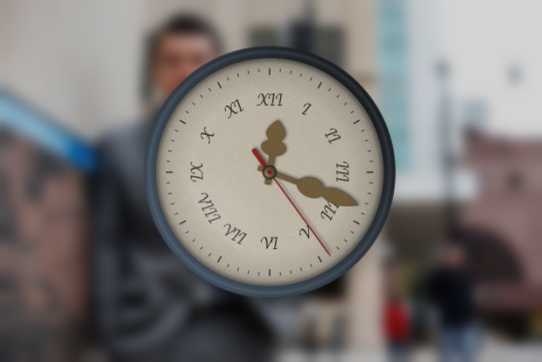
12:18:24
